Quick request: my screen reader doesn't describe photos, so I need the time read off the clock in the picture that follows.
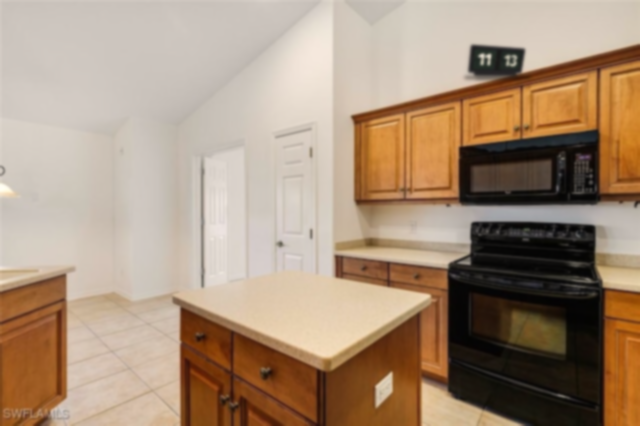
11:13
